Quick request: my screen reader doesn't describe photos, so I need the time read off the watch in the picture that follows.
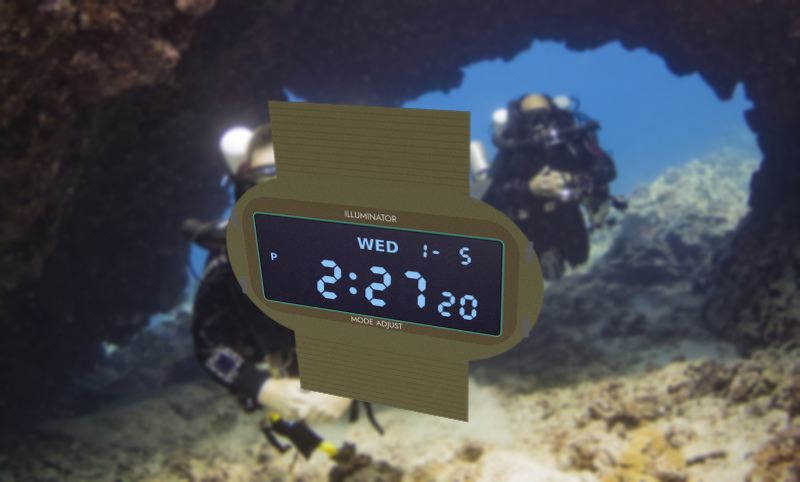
2:27:20
